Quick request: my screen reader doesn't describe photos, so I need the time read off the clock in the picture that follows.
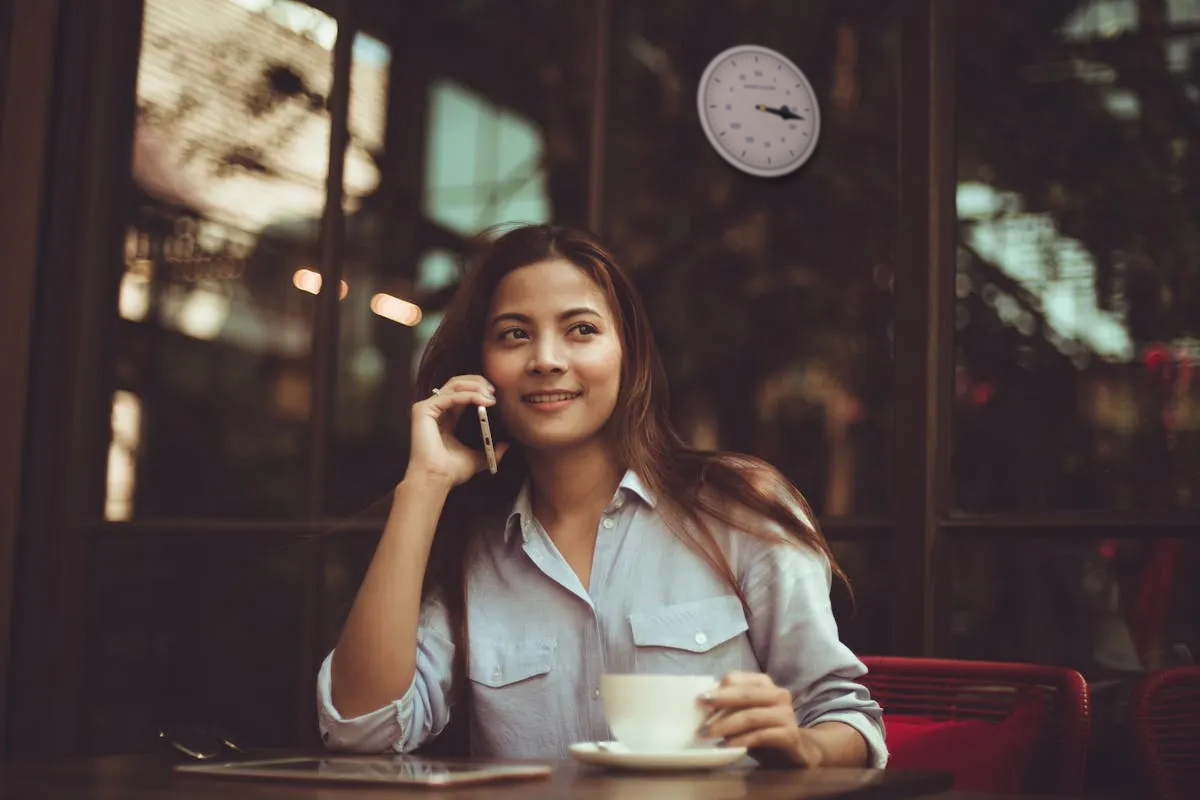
3:17
